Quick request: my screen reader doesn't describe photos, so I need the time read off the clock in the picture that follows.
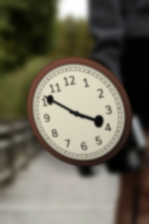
3:51
